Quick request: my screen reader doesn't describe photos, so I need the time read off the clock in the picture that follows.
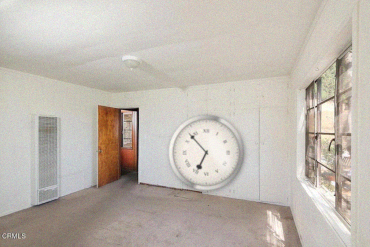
6:53
